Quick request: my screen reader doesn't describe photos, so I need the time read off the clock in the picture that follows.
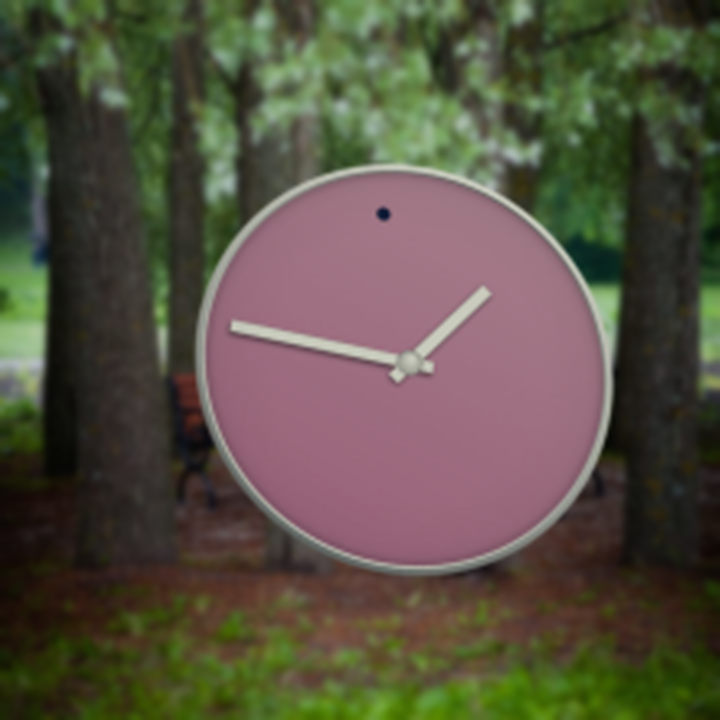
1:48
